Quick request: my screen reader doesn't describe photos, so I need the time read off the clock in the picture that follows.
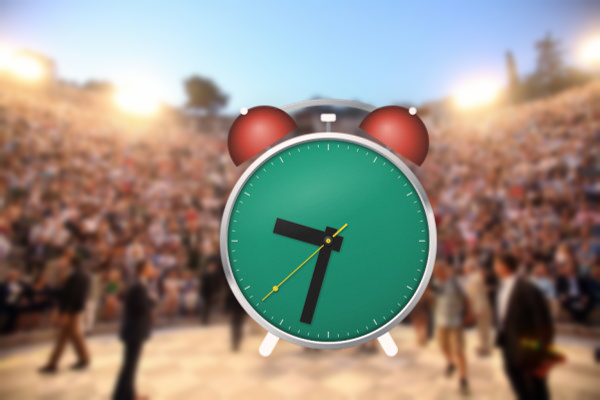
9:32:38
